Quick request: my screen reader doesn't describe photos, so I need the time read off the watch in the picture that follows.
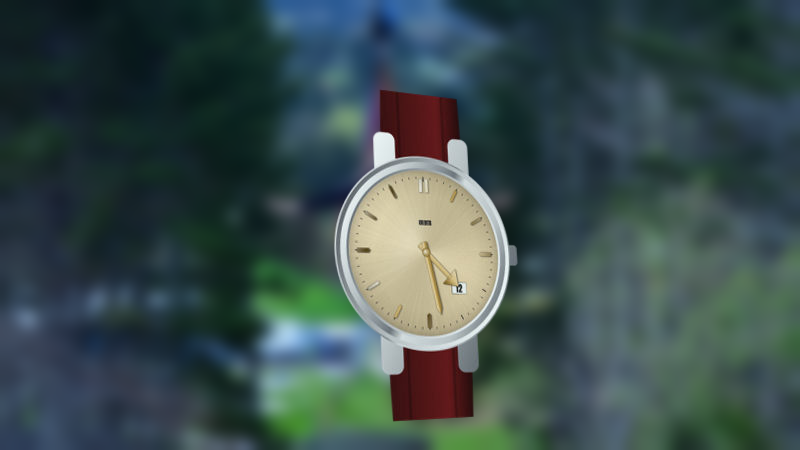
4:28
